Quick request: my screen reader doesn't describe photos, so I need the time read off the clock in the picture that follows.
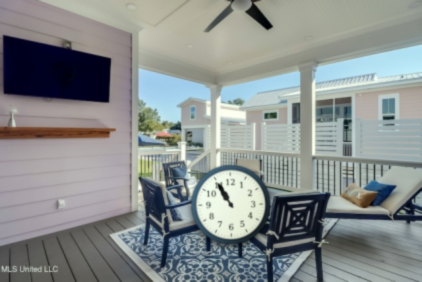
10:55
